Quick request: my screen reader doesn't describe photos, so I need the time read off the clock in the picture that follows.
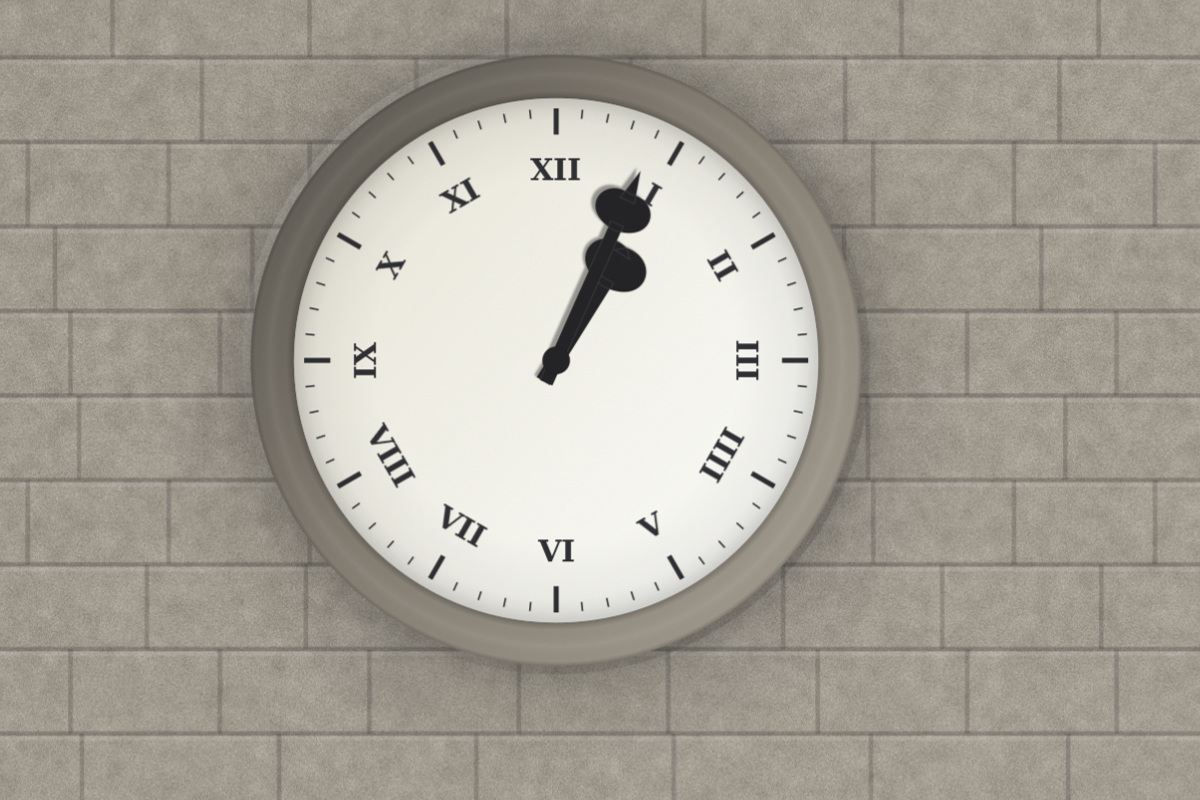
1:04
